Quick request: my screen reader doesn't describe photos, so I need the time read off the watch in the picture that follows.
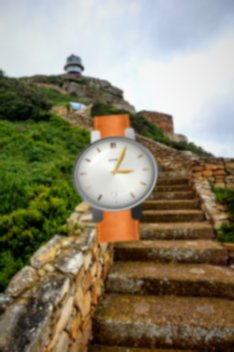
3:04
